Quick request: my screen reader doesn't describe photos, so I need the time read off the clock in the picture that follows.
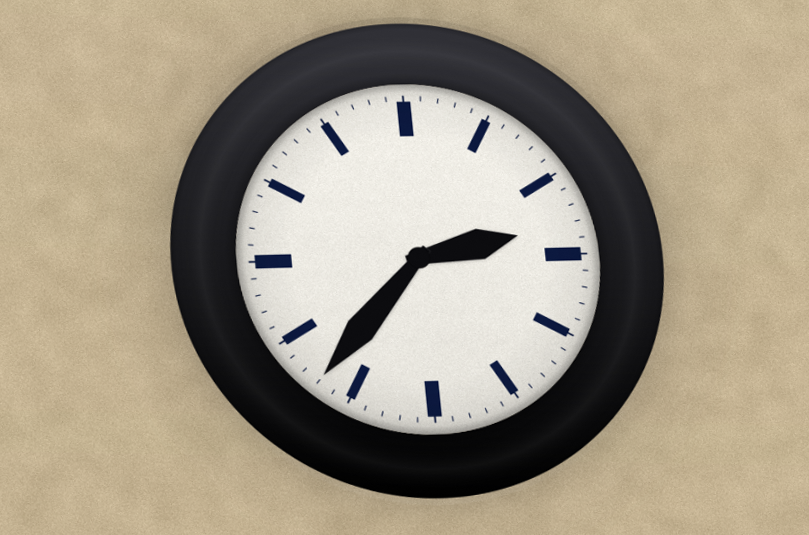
2:37
